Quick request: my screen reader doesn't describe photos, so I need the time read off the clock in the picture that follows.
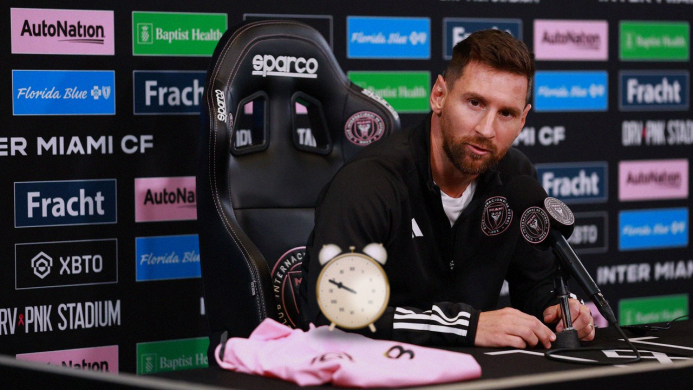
9:49
